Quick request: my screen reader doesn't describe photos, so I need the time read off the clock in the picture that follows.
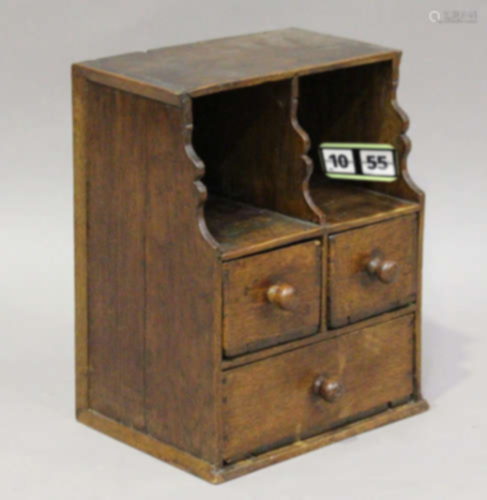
10:55
